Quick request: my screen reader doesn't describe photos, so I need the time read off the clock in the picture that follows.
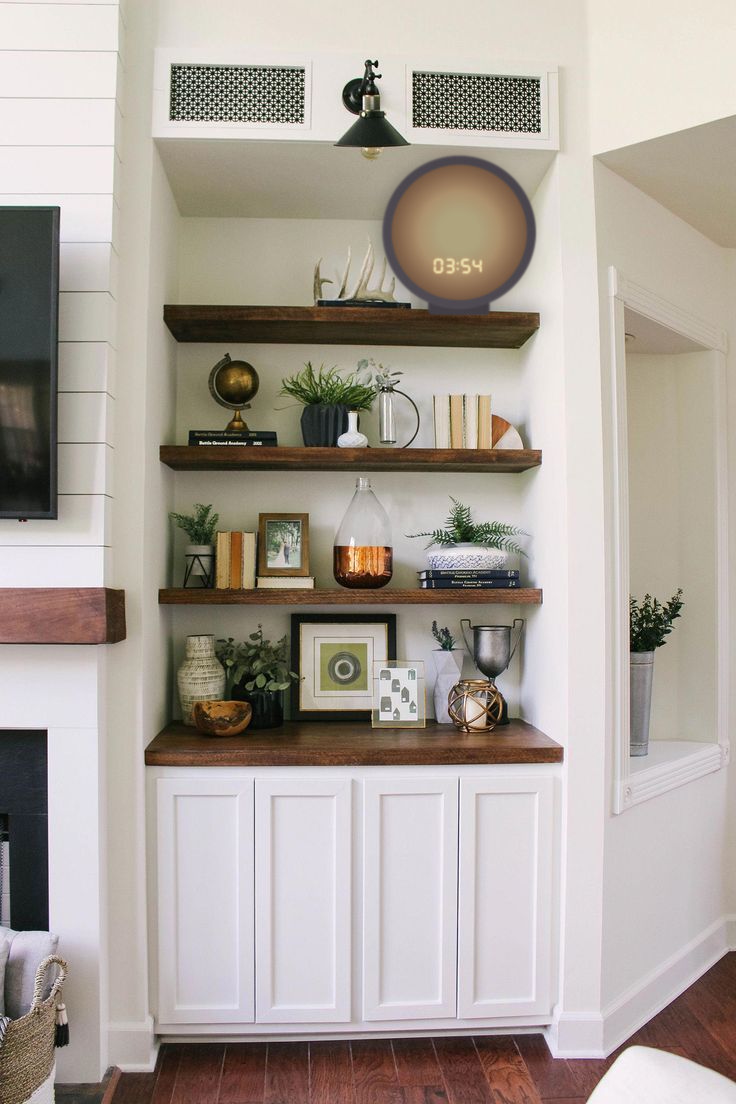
3:54
